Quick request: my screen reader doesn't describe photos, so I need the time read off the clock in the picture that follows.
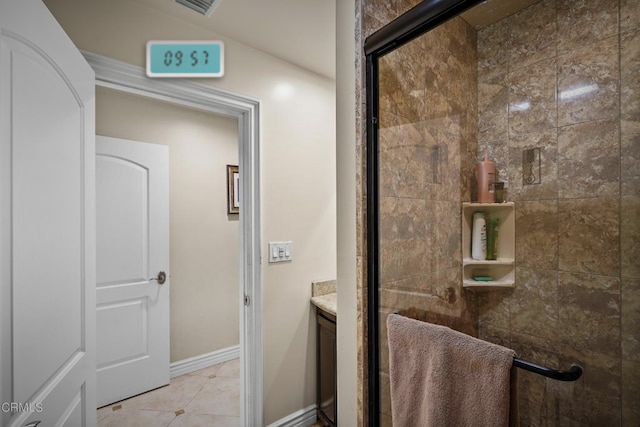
9:57
